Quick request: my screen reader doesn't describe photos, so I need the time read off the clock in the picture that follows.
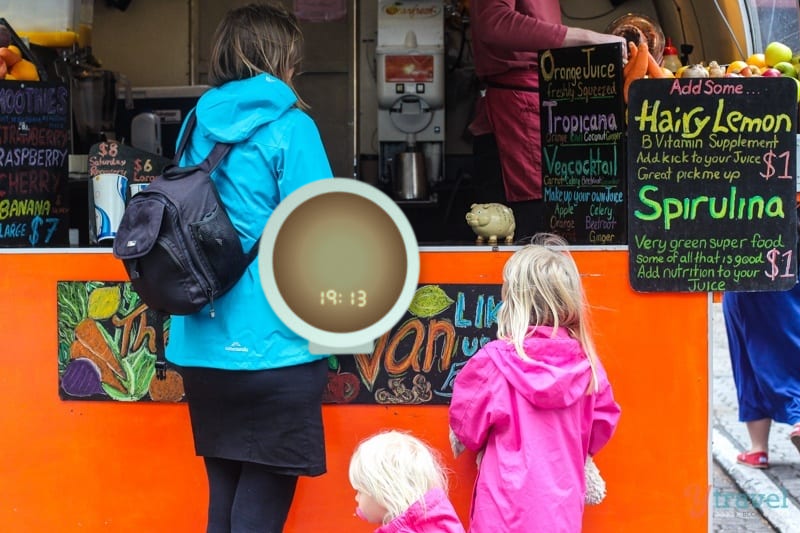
19:13
